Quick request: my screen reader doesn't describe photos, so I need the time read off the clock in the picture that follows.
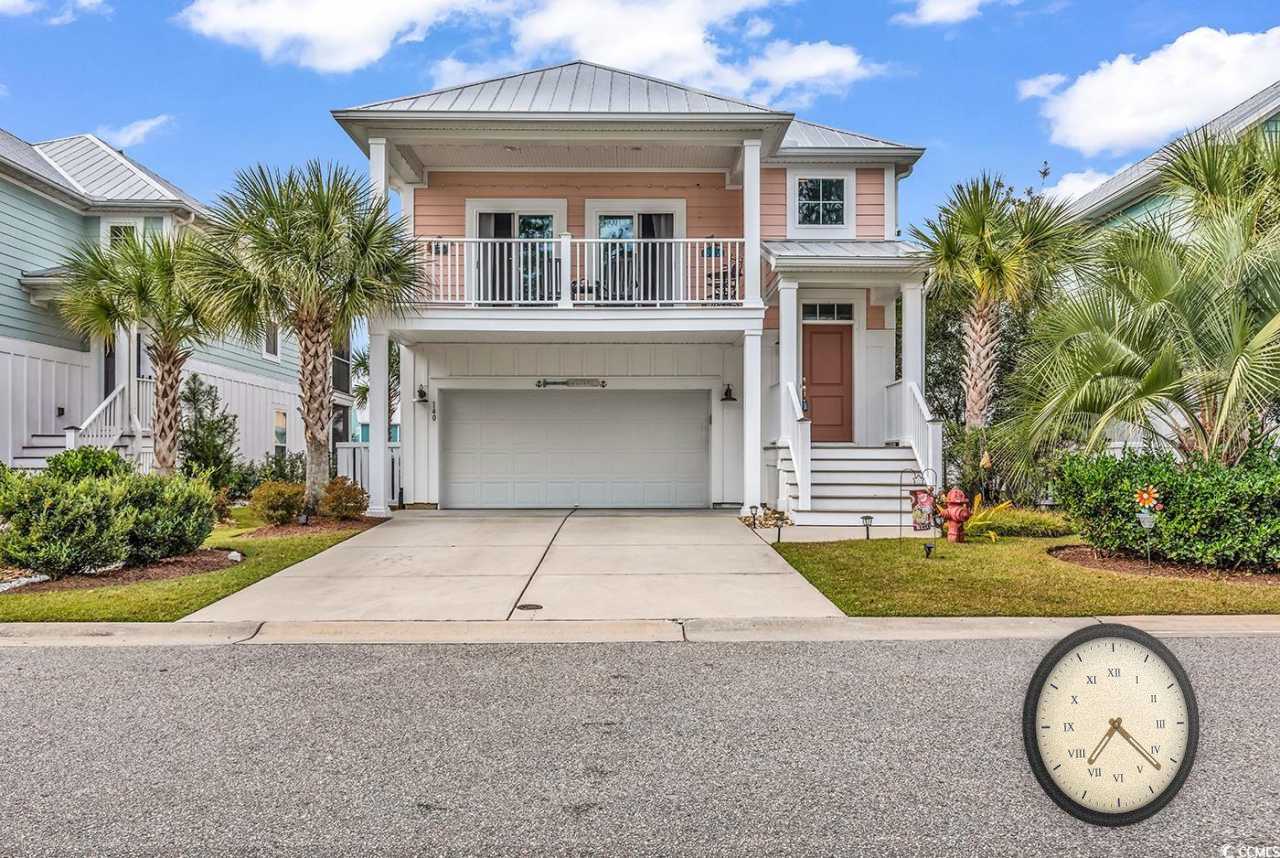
7:22
